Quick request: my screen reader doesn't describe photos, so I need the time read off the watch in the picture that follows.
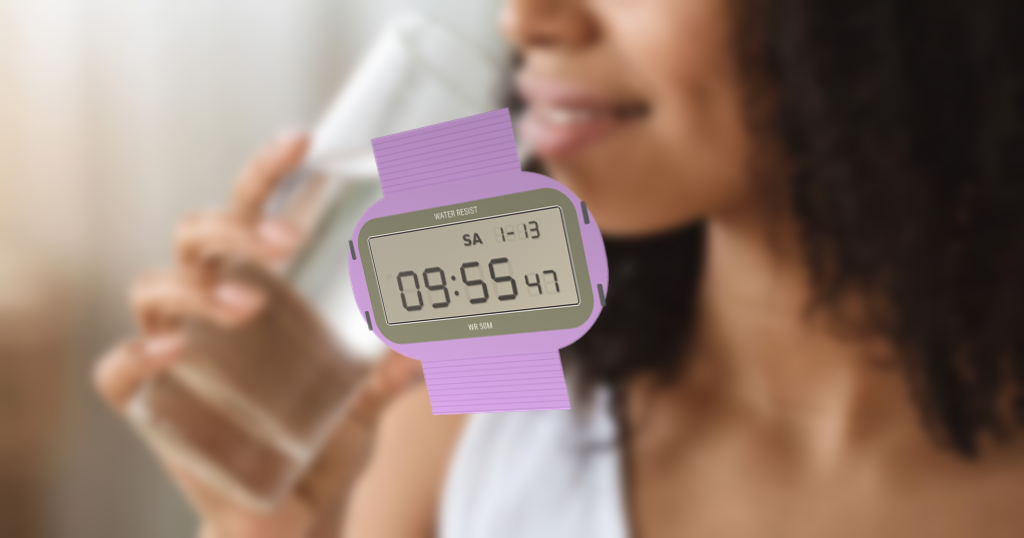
9:55:47
